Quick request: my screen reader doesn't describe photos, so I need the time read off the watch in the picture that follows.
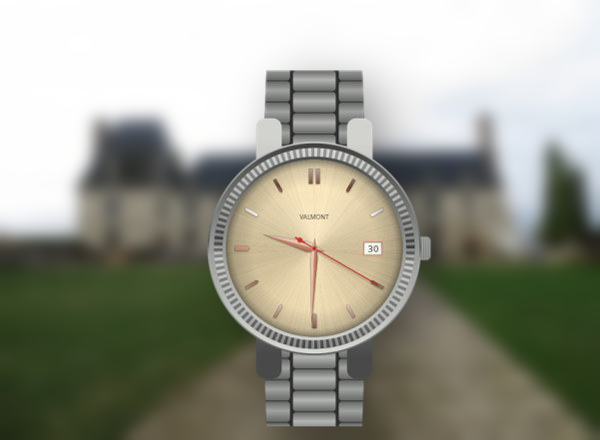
9:30:20
